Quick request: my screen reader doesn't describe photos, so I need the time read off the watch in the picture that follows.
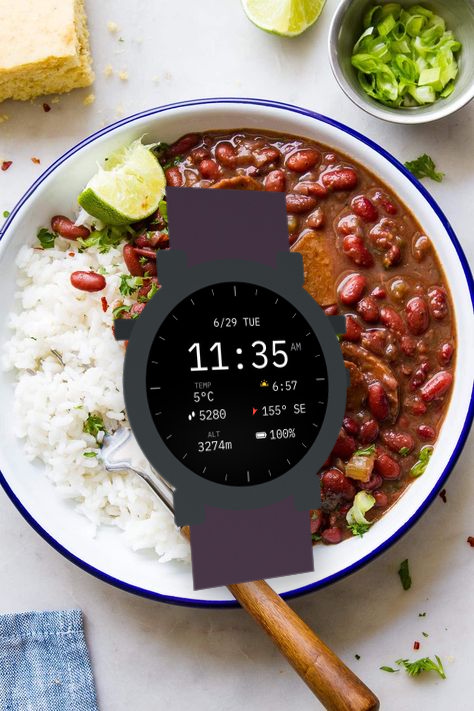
11:35
